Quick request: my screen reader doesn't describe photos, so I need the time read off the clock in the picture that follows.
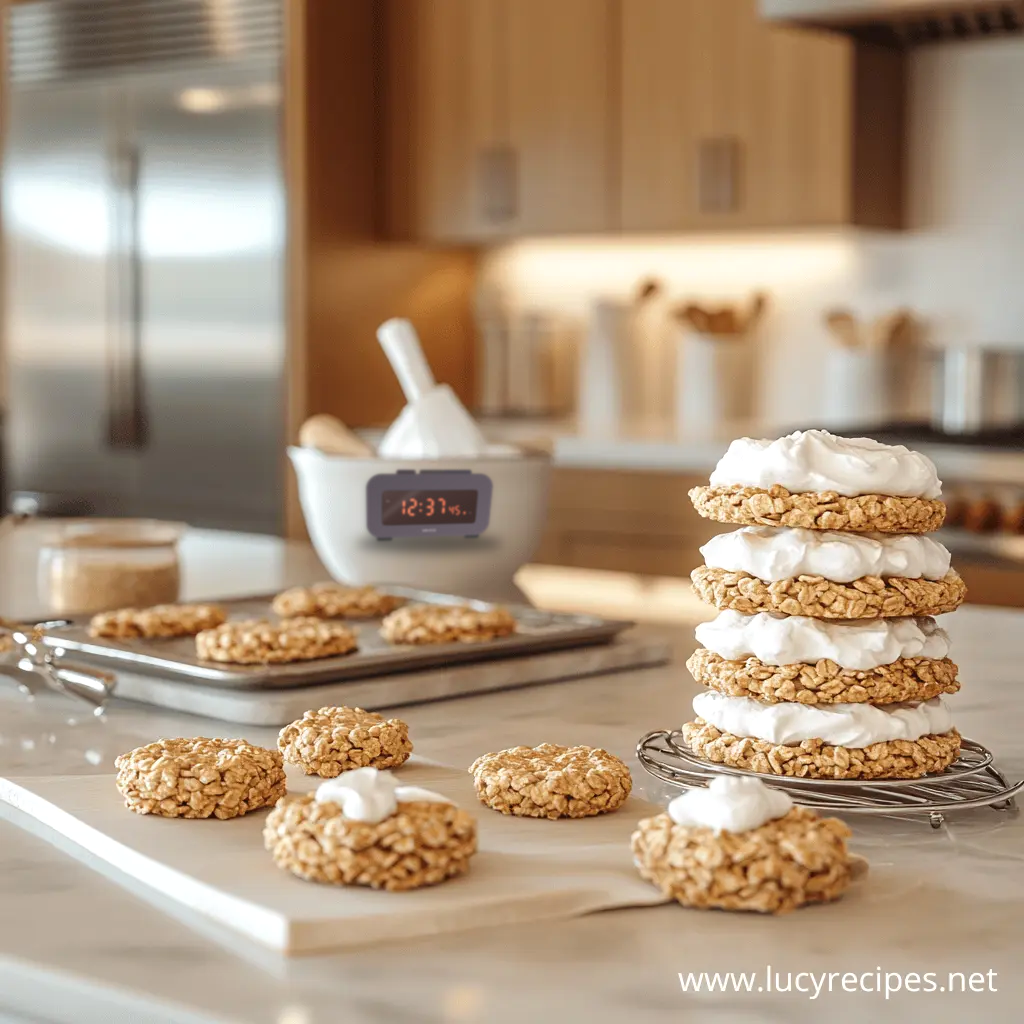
12:37
